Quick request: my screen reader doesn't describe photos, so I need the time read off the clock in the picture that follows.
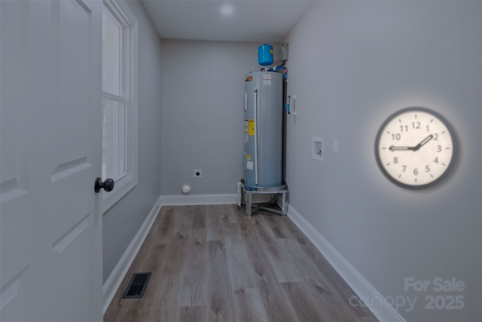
1:45
